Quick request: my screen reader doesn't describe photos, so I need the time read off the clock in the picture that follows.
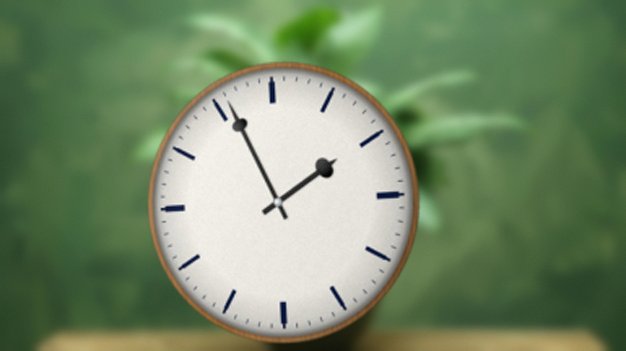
1:56
